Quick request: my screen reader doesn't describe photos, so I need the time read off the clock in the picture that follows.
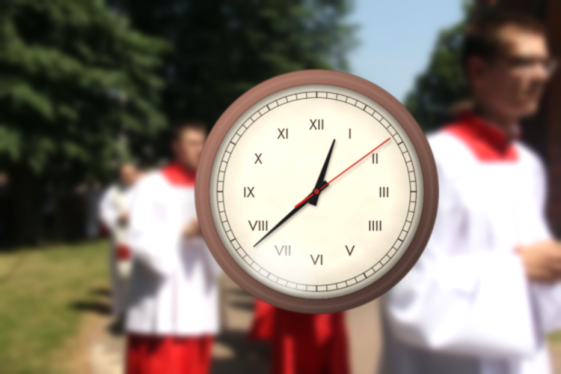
12:38:09
